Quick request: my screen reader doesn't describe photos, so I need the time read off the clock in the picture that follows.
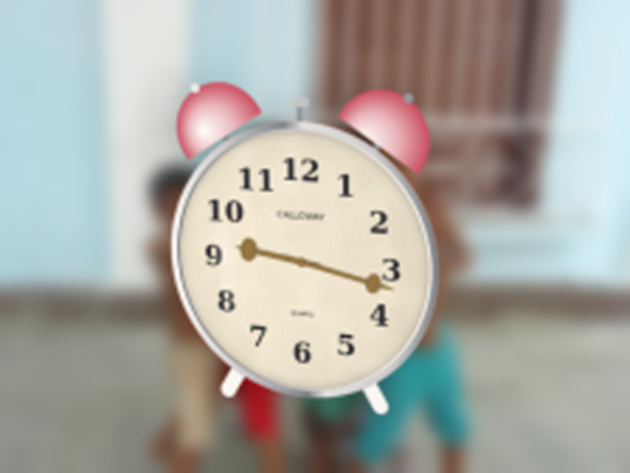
9:17
